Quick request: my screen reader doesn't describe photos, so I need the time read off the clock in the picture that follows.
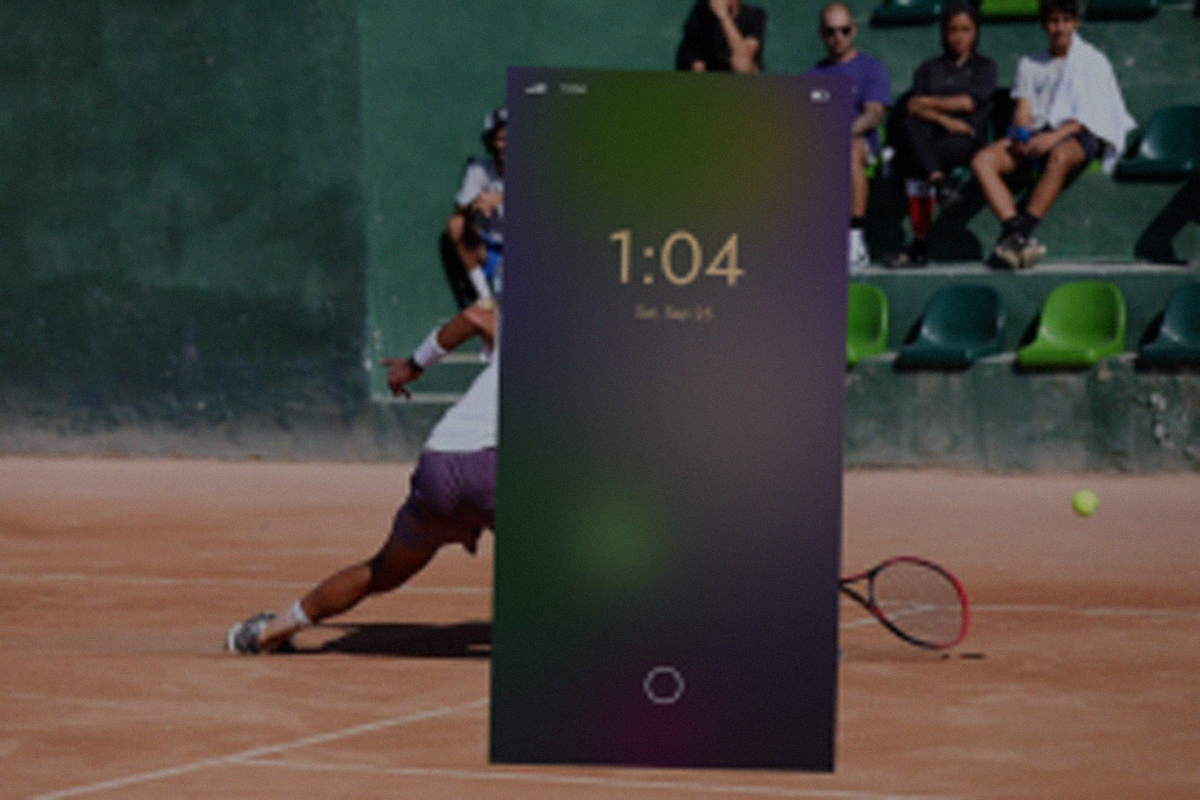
1:04
